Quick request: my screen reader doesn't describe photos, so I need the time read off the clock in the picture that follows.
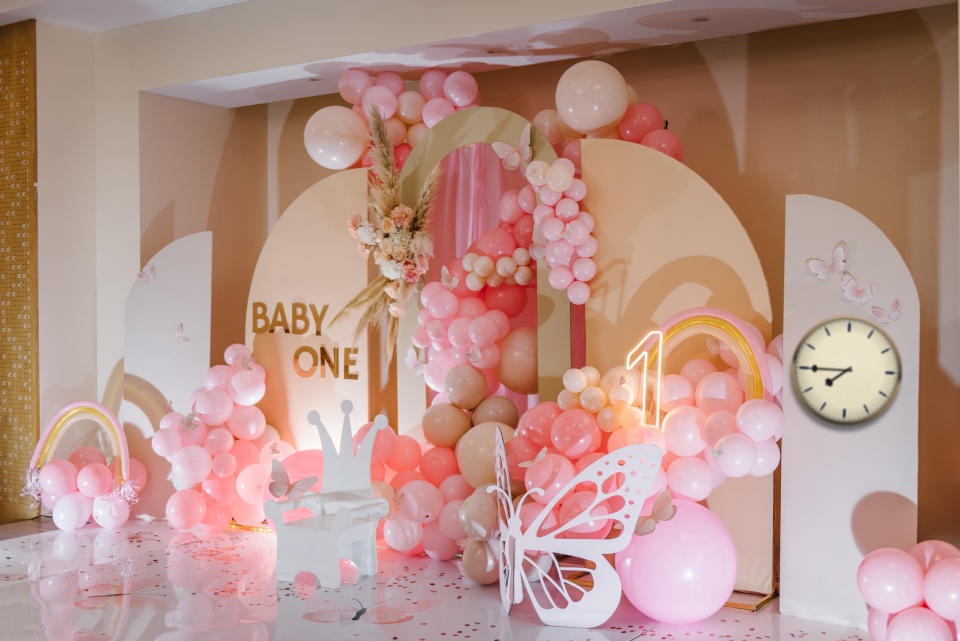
7:45
